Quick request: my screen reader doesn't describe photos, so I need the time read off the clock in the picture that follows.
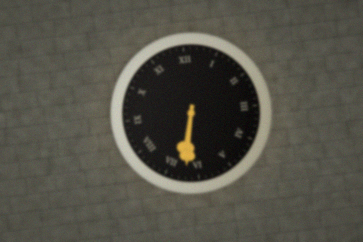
6:32
